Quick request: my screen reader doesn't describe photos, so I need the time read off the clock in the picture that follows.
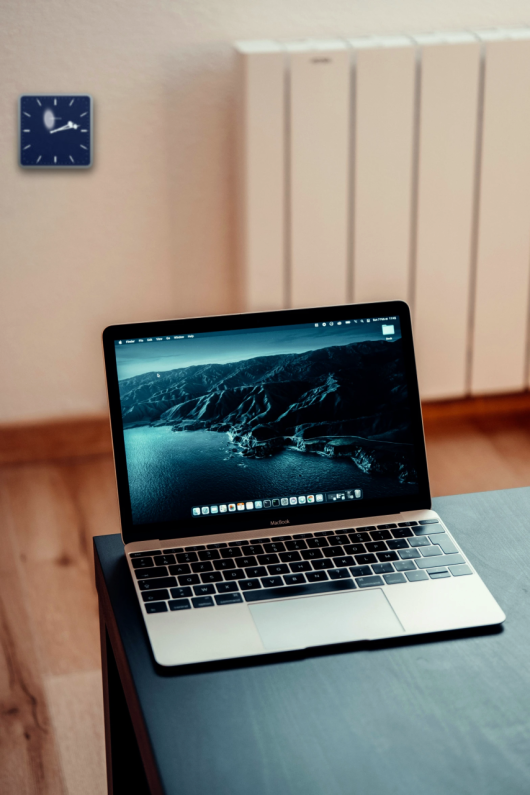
2:13
